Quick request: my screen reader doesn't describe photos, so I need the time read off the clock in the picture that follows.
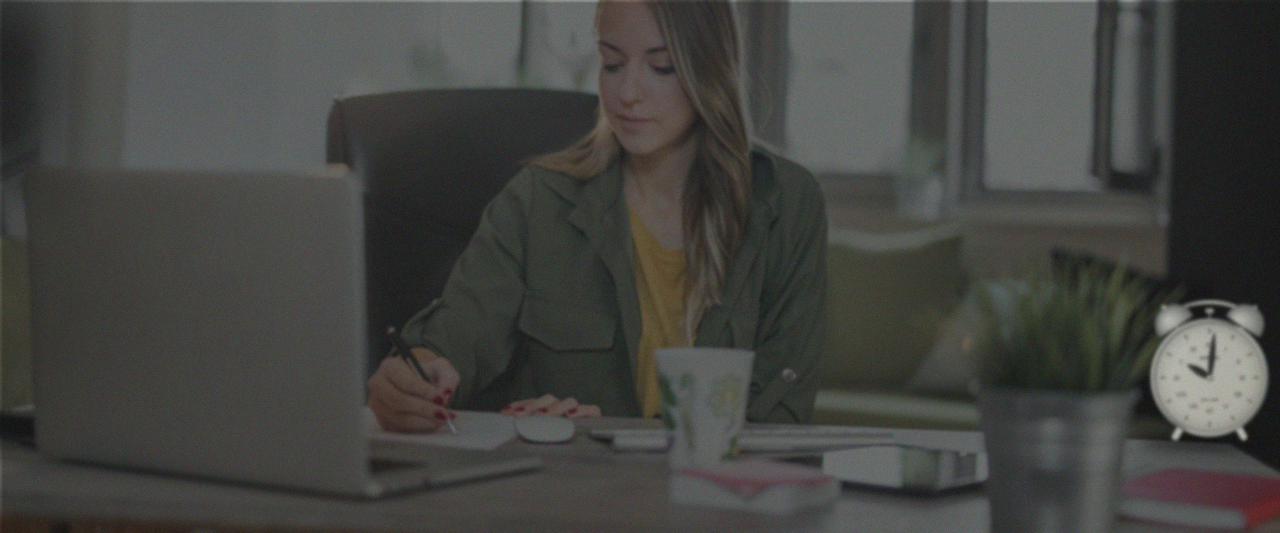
10:01
